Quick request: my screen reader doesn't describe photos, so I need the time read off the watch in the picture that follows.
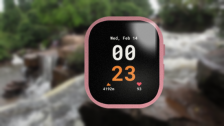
0:23
